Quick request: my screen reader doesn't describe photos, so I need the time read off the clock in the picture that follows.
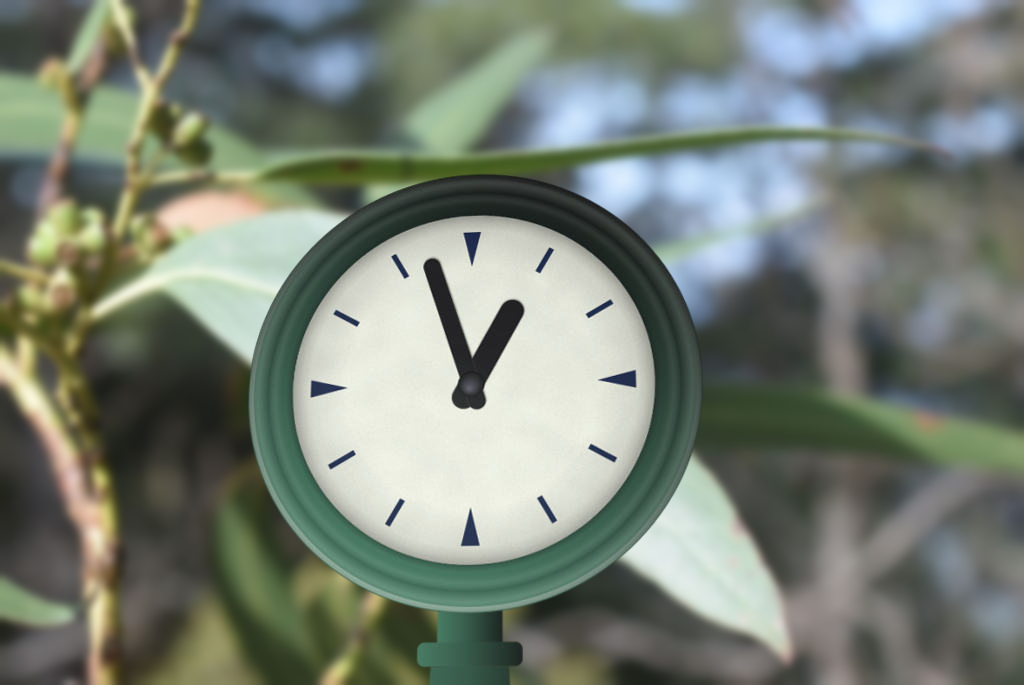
12:57
